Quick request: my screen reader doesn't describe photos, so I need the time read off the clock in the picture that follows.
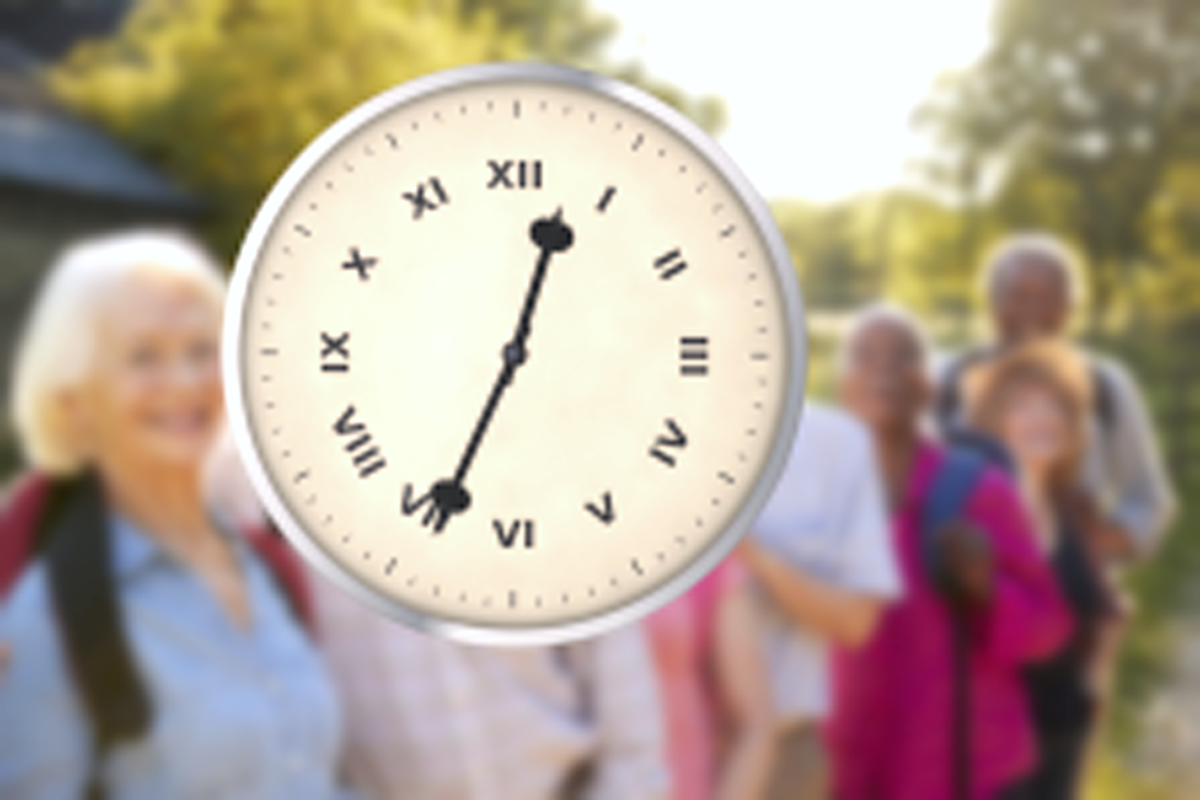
12:34
